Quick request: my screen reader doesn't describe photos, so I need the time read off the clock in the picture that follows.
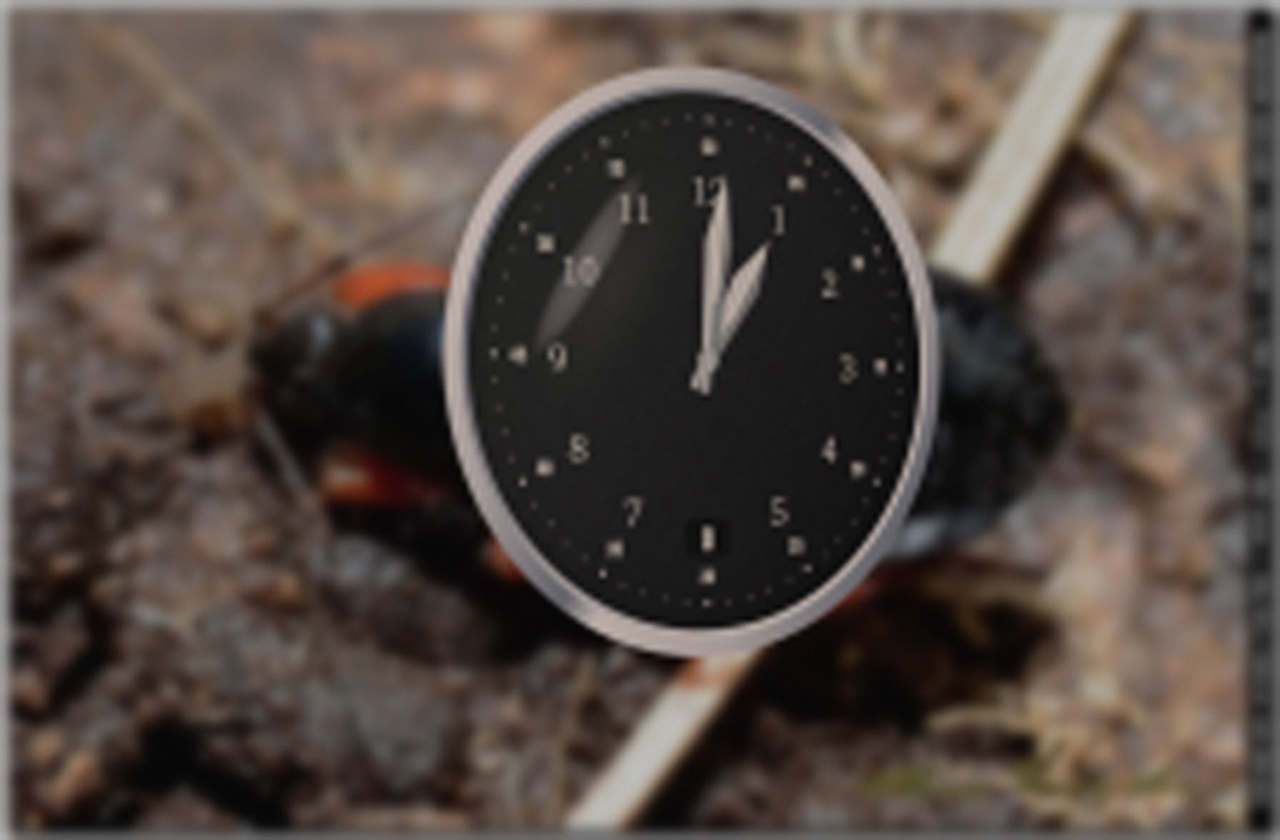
1:01
